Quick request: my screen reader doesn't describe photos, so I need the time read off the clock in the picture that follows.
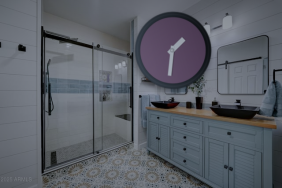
1:31
